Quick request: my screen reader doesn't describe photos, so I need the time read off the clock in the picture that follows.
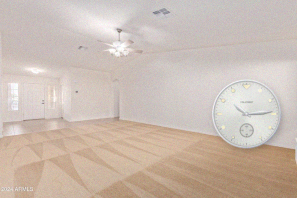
10:14
